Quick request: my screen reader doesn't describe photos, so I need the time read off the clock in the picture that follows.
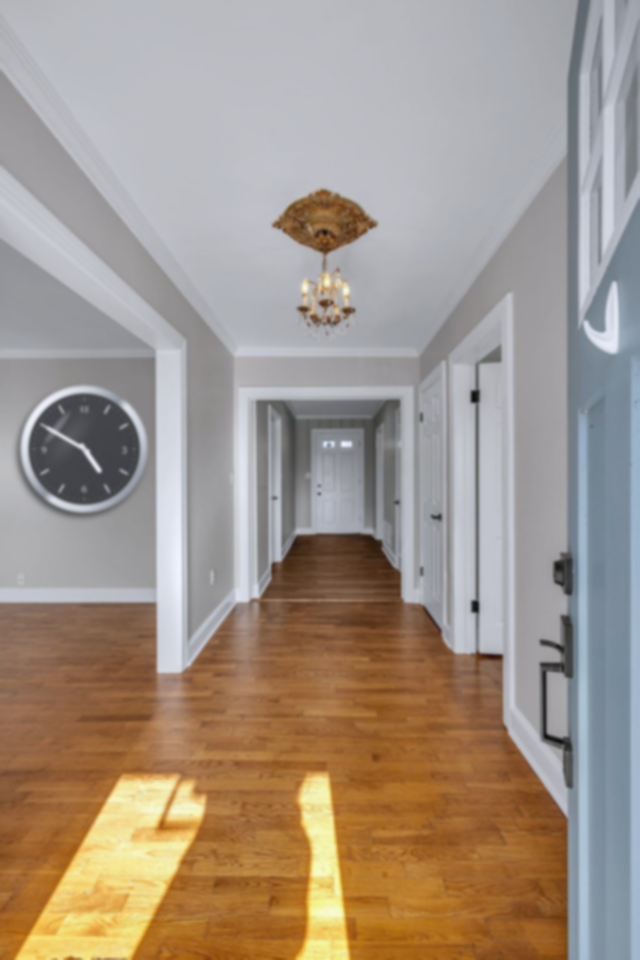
4:50
